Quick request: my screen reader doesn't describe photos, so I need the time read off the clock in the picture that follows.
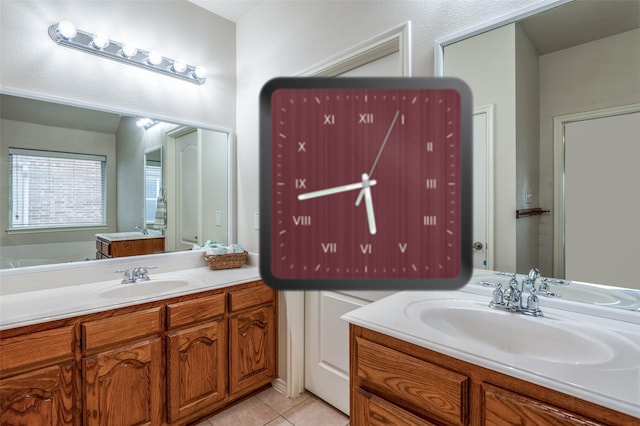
5:43:04
